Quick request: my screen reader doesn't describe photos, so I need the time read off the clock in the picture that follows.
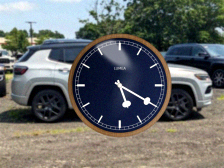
5:20
